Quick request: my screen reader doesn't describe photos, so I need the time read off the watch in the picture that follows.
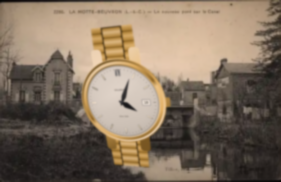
4:04
